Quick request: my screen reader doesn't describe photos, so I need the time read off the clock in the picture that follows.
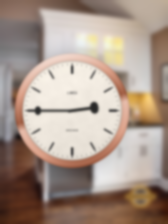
2:45
